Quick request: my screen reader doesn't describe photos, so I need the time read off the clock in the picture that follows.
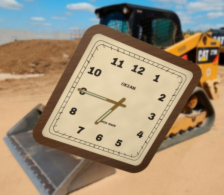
6:45
